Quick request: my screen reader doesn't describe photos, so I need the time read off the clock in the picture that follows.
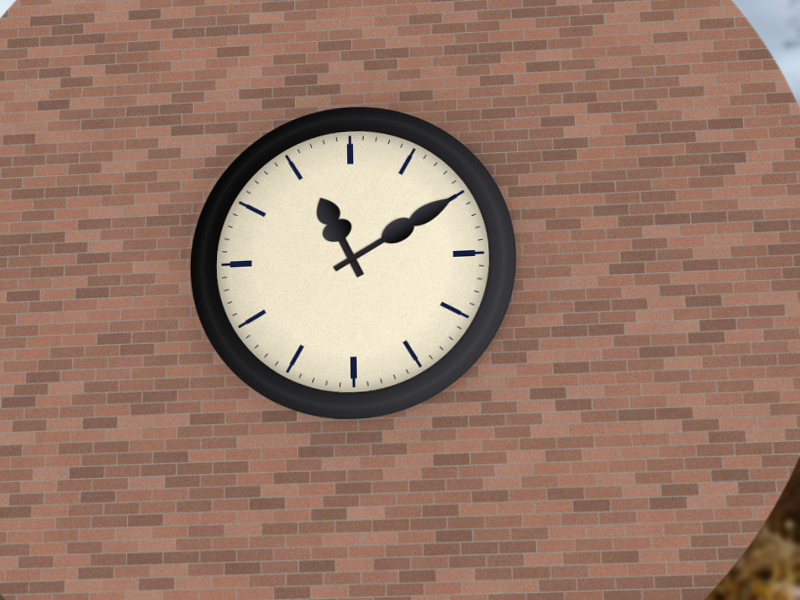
11:10
